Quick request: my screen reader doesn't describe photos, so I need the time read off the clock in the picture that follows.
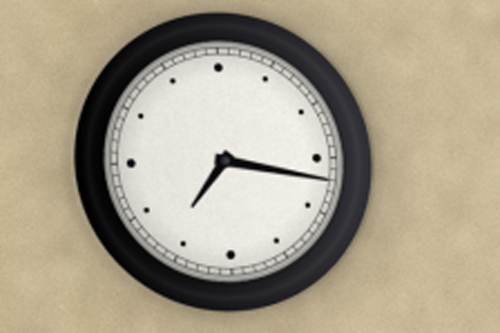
7:17
